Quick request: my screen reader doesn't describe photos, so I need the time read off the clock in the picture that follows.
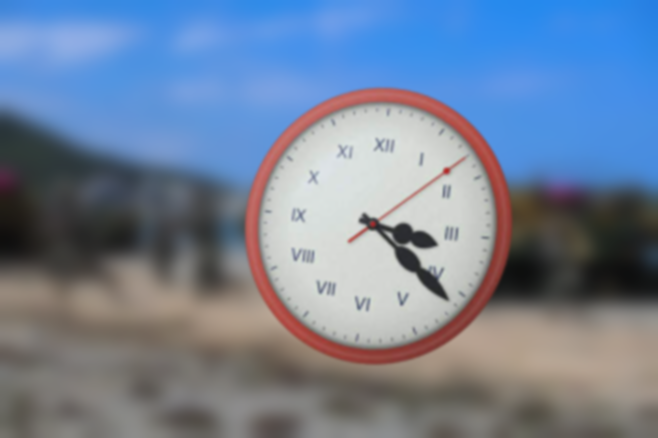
3:21:08
